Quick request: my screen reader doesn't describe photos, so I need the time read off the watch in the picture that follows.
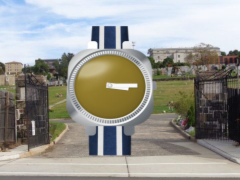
3:15
